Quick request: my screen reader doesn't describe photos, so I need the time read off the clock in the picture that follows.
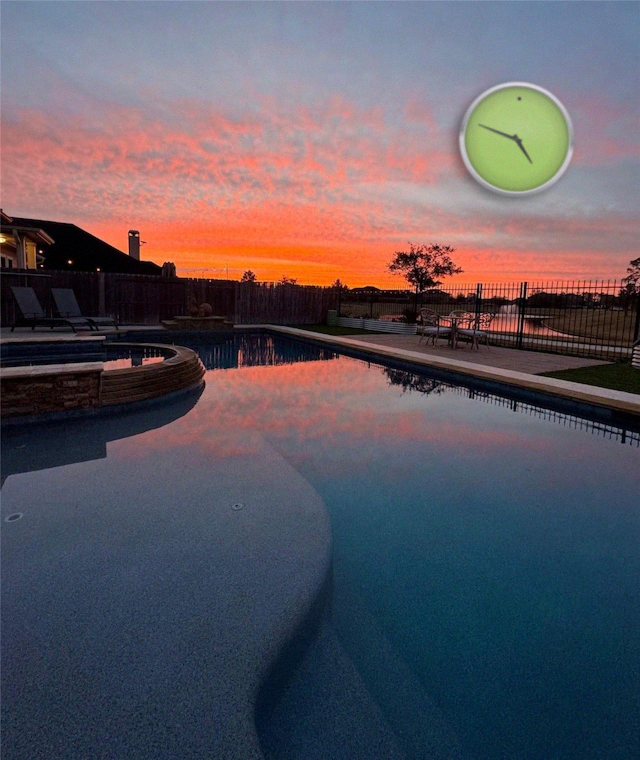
4:48
